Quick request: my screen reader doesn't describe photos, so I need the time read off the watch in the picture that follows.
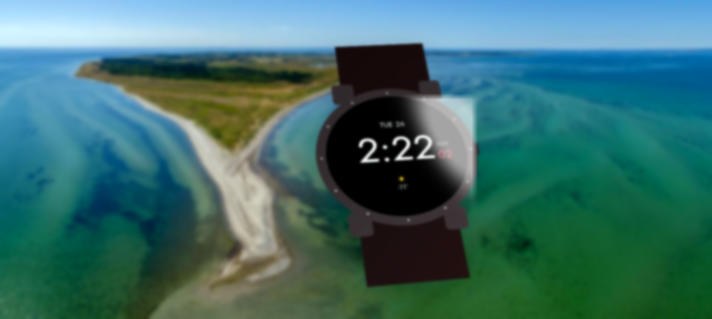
2:22:02
